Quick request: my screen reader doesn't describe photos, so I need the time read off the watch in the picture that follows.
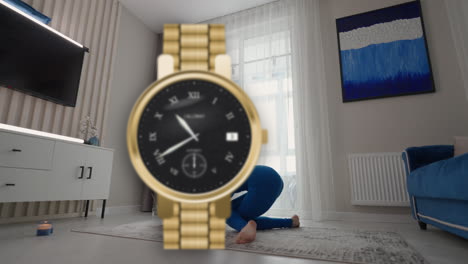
10:40
